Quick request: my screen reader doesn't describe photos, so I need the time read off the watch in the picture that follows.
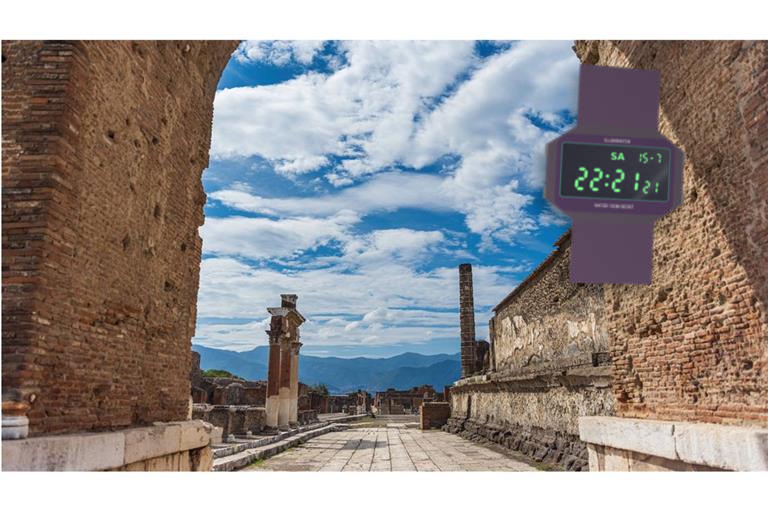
22:21:21
